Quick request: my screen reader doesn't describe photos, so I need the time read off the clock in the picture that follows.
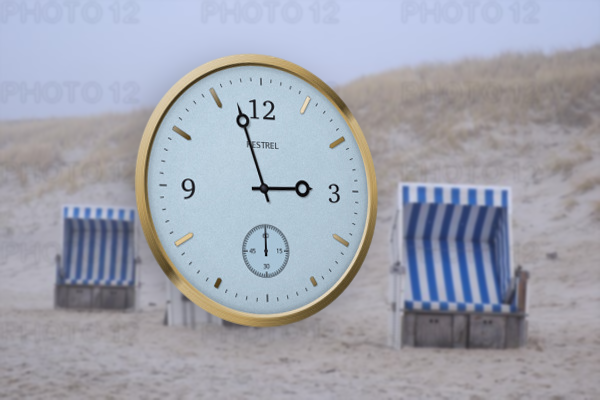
2:57
